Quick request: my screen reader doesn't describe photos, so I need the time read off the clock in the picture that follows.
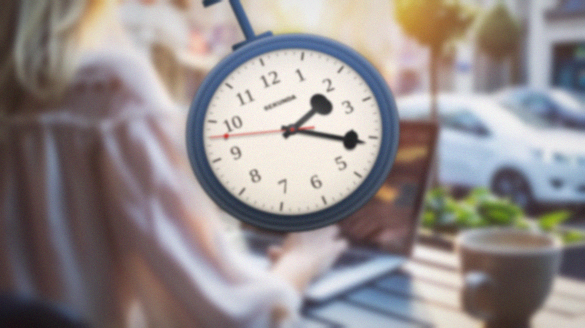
2:20:48
